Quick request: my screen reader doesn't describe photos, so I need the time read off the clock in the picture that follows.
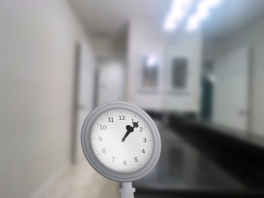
1:07
